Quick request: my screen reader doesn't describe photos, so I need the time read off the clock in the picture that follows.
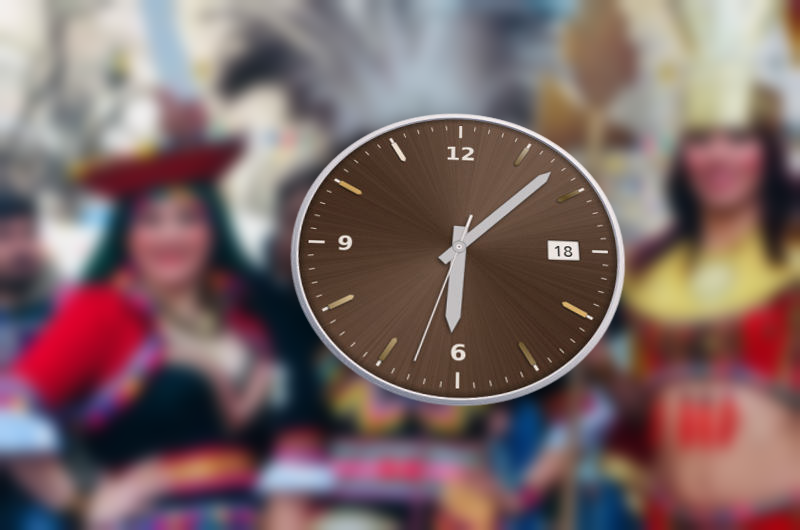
6:07:33
